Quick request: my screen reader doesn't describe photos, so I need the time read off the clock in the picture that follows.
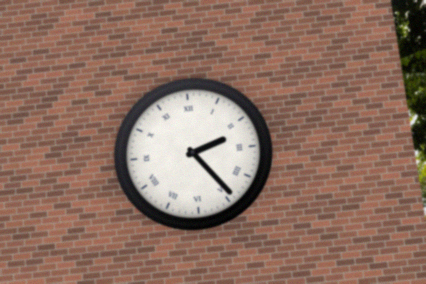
2:24
